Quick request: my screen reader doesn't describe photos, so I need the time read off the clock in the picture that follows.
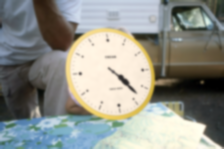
4:23
